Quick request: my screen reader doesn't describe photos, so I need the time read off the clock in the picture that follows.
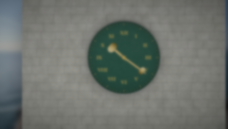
10:21
